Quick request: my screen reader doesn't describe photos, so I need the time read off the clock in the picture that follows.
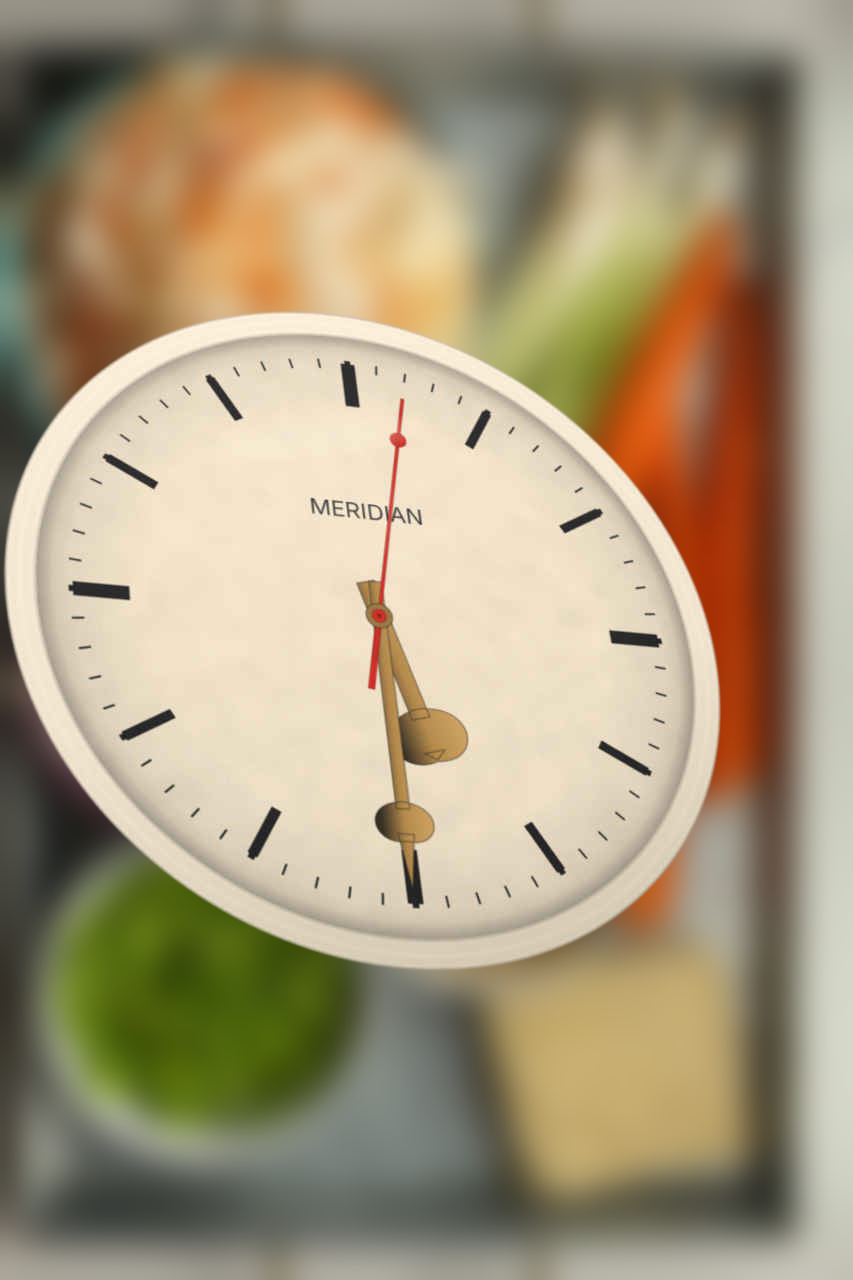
5:30:02
